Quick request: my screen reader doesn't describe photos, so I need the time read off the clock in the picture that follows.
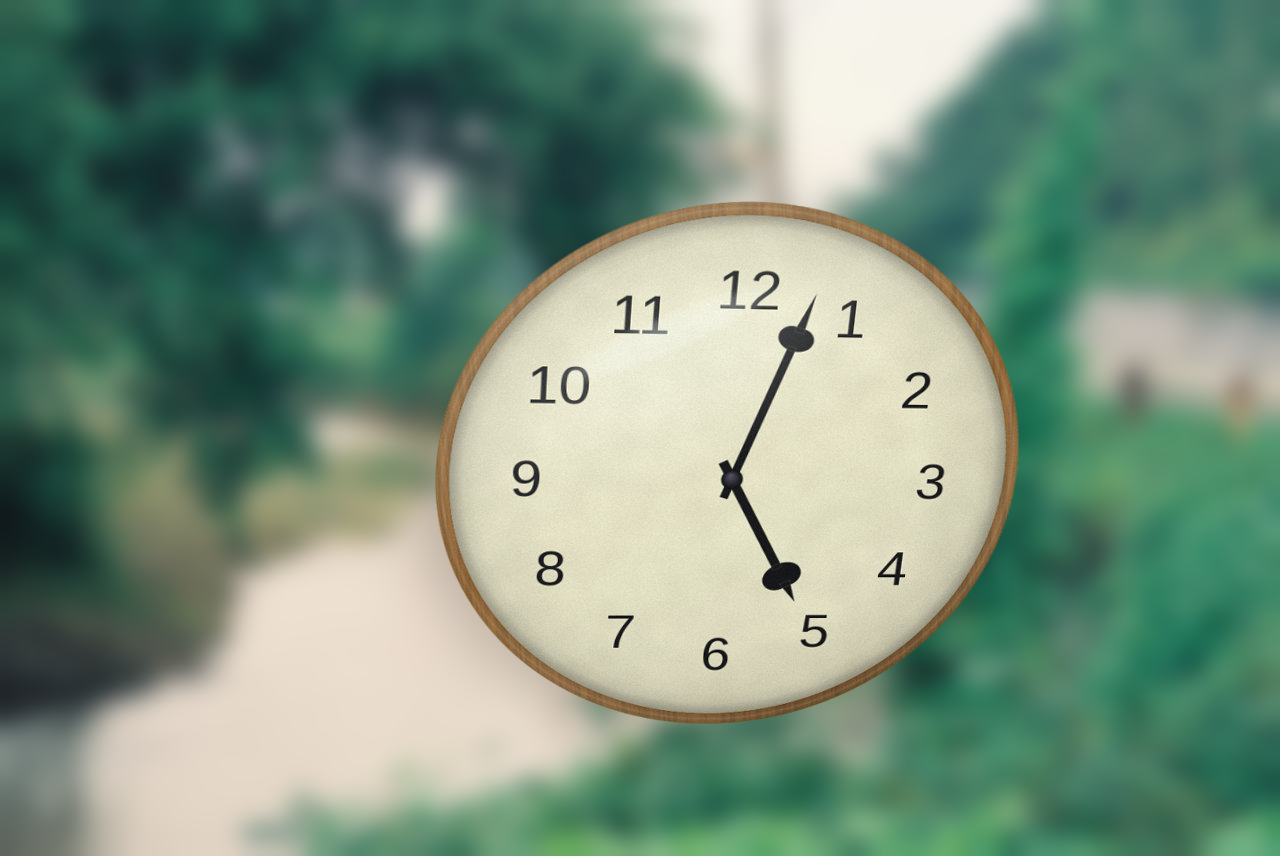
5:03
